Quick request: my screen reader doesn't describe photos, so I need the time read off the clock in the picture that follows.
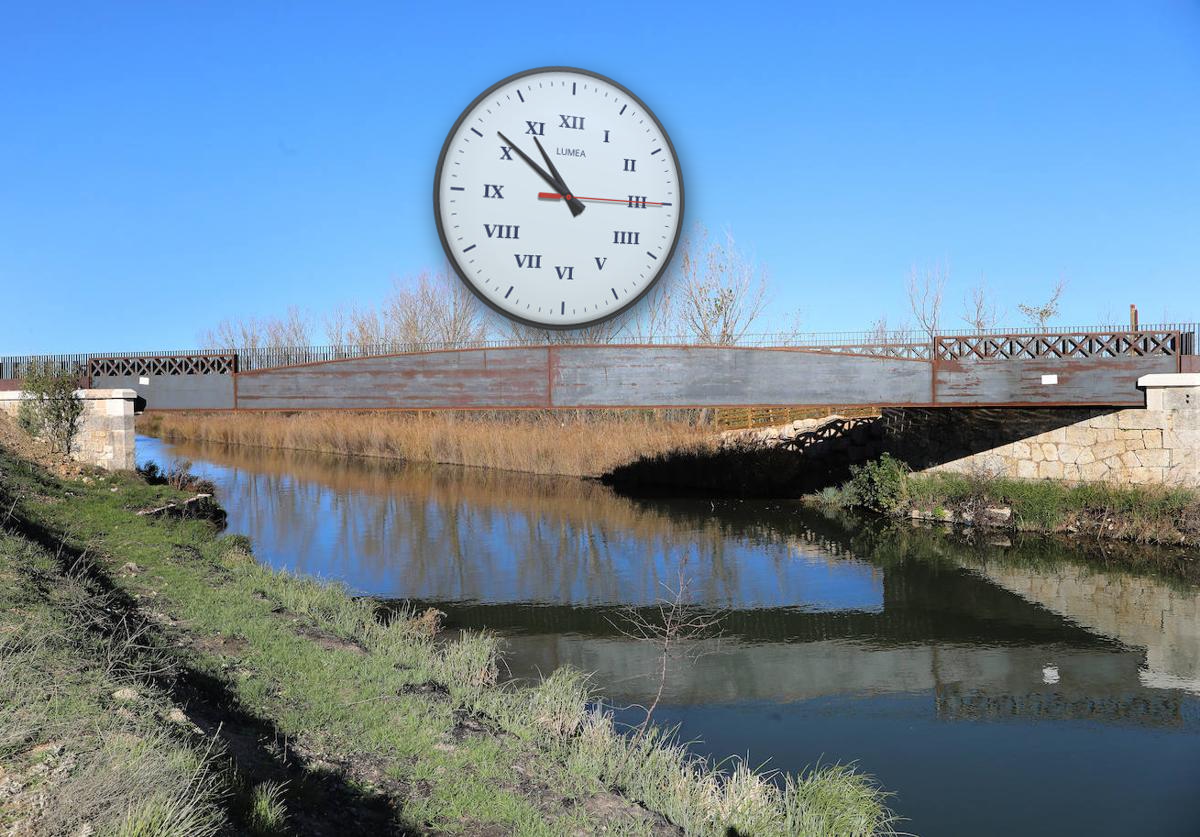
10:51:15
